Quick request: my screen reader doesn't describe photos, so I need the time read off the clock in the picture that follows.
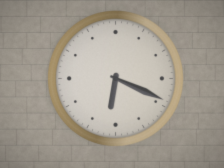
6:19
